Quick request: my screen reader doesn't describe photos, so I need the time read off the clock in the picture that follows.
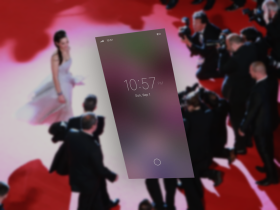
10:57
